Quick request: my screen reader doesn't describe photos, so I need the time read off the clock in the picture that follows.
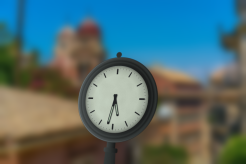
5:32
